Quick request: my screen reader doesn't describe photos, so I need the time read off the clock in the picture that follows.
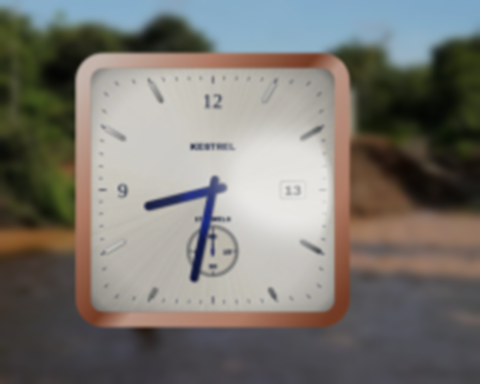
8:32
